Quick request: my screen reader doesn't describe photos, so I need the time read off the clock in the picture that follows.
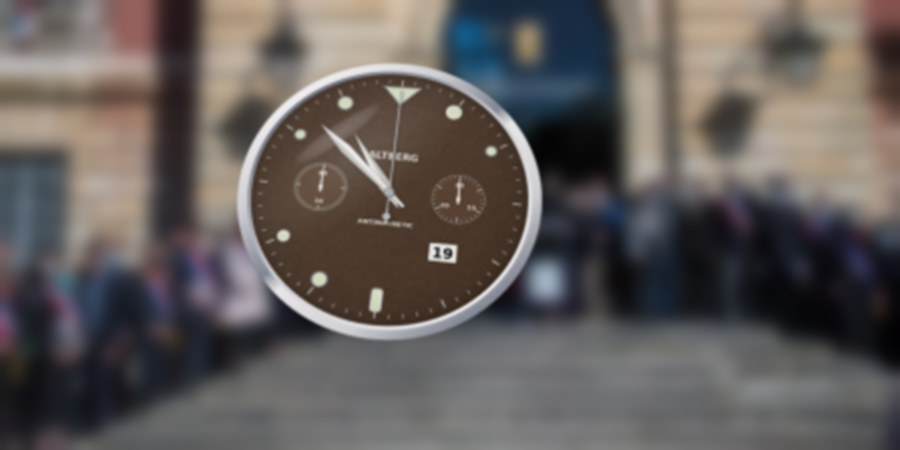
10:52
